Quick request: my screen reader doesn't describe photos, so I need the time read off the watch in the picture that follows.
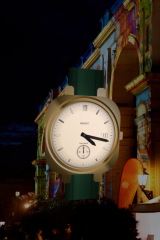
4:17
